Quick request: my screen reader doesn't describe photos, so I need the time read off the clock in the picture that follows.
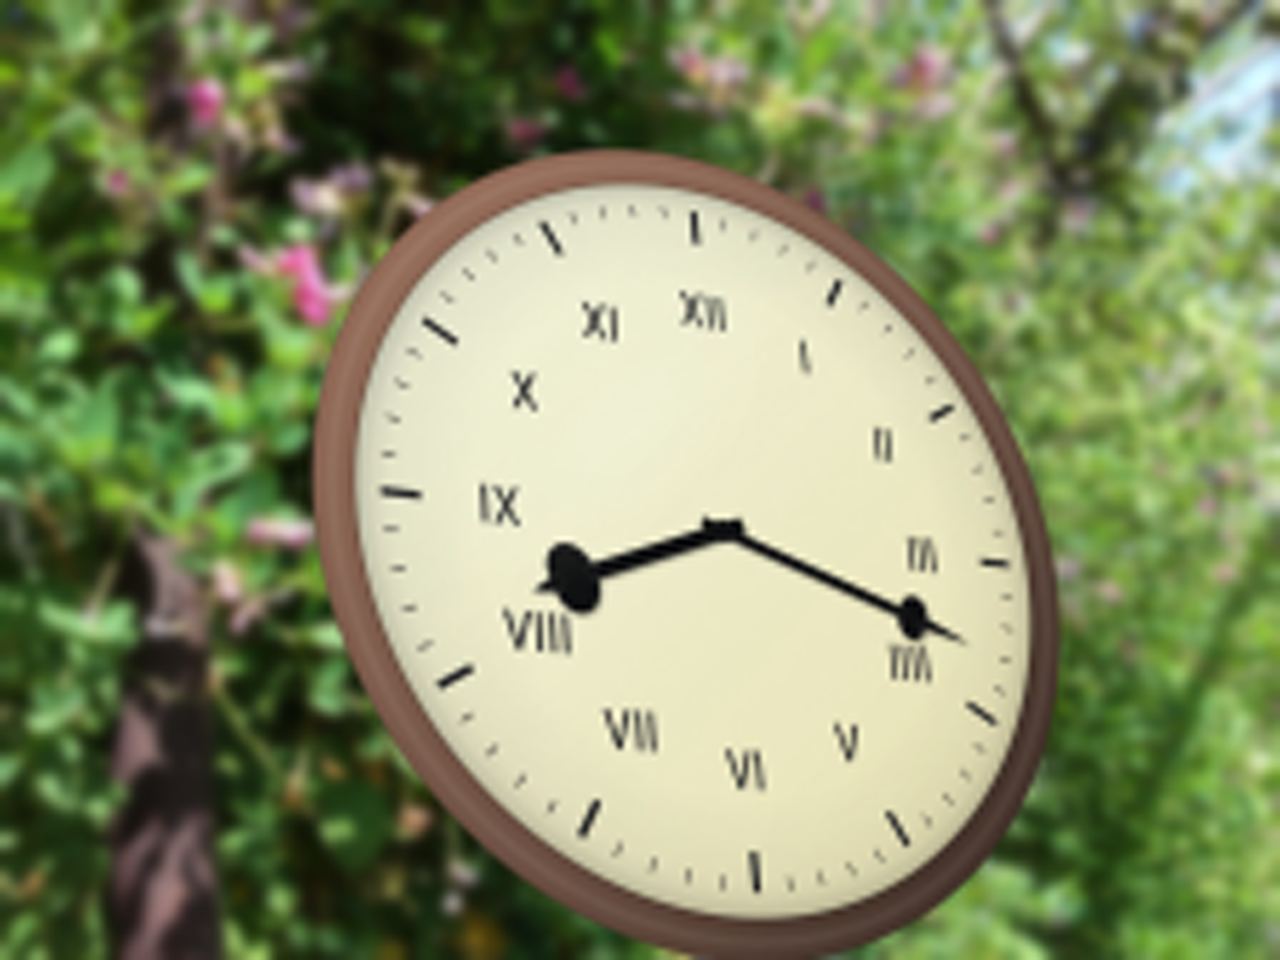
8:18
